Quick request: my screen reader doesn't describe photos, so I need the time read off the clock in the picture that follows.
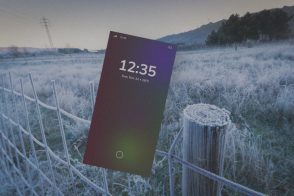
12:35
